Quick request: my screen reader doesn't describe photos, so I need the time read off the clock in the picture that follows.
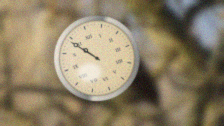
10:54
